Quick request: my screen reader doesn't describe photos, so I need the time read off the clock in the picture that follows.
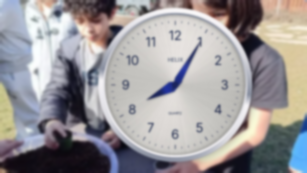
8:05
